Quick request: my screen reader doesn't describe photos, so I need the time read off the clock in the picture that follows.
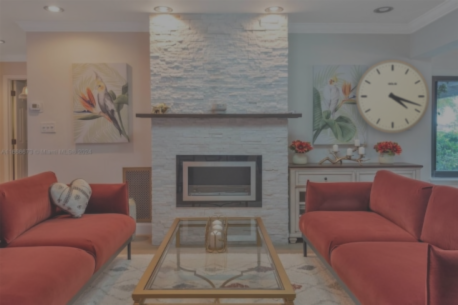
4:18
